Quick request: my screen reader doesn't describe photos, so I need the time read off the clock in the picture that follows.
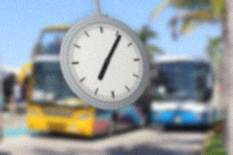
7:06
